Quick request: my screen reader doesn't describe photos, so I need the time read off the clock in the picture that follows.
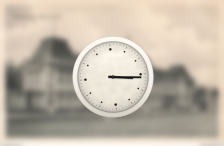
3:16
